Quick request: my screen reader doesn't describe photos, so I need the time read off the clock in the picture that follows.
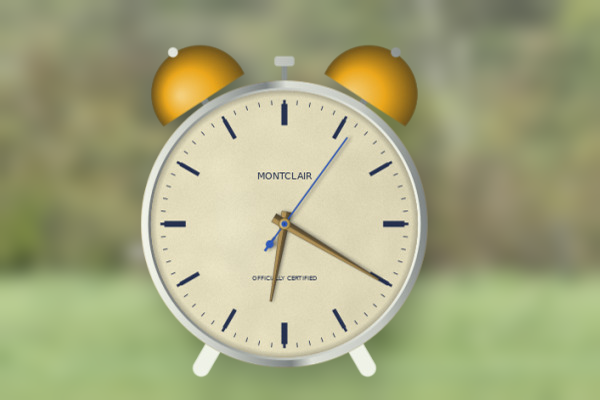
6:20:06
